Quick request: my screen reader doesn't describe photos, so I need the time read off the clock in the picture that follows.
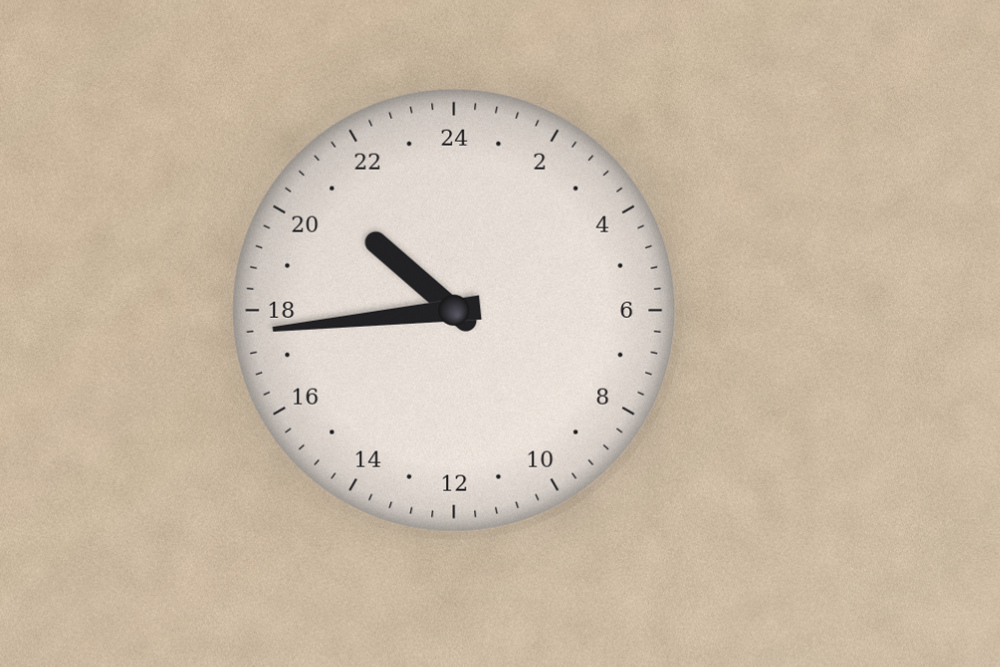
20:44
